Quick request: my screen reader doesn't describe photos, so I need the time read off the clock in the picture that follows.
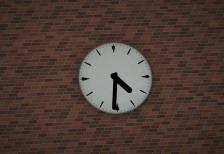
4:31
